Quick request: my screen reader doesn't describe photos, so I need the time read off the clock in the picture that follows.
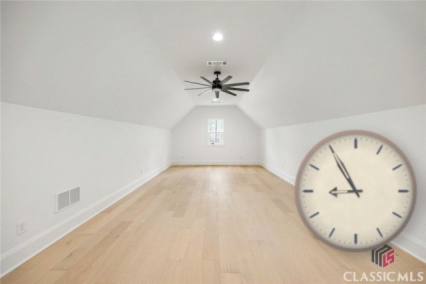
8:55
